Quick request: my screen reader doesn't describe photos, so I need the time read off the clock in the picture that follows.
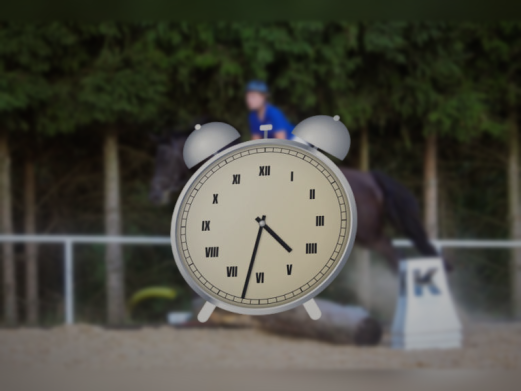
4:32
